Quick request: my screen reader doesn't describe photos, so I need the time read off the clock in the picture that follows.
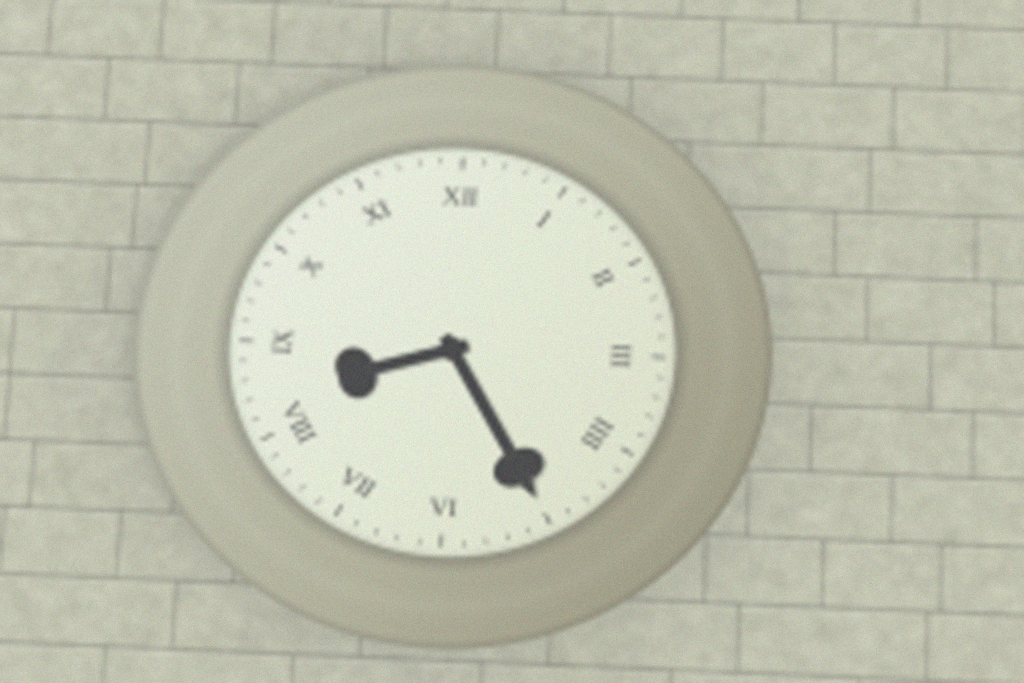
8:25
